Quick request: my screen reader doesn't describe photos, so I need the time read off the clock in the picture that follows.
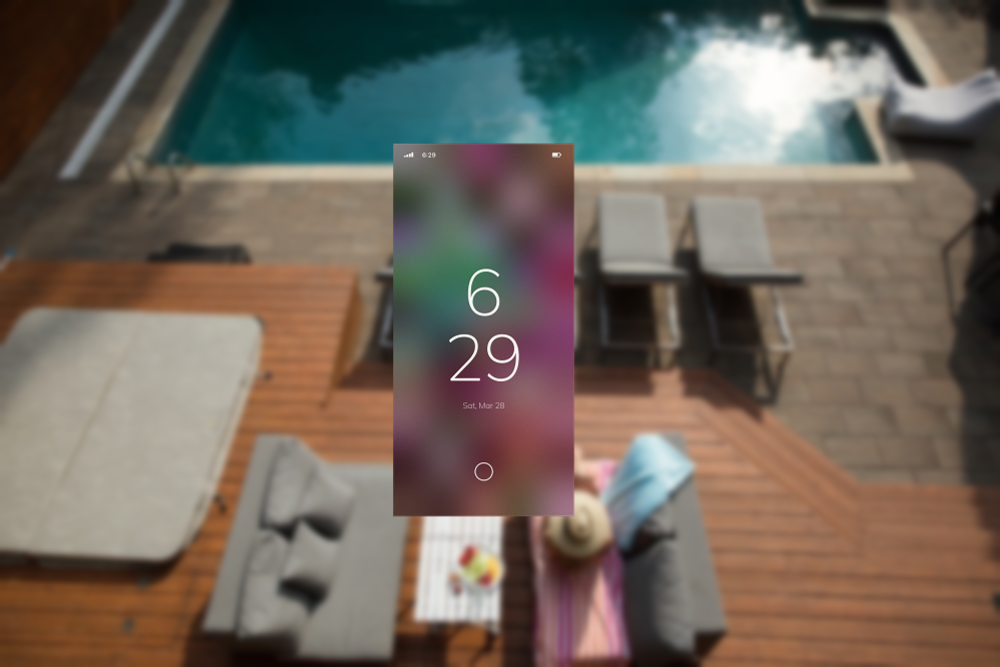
6:29
